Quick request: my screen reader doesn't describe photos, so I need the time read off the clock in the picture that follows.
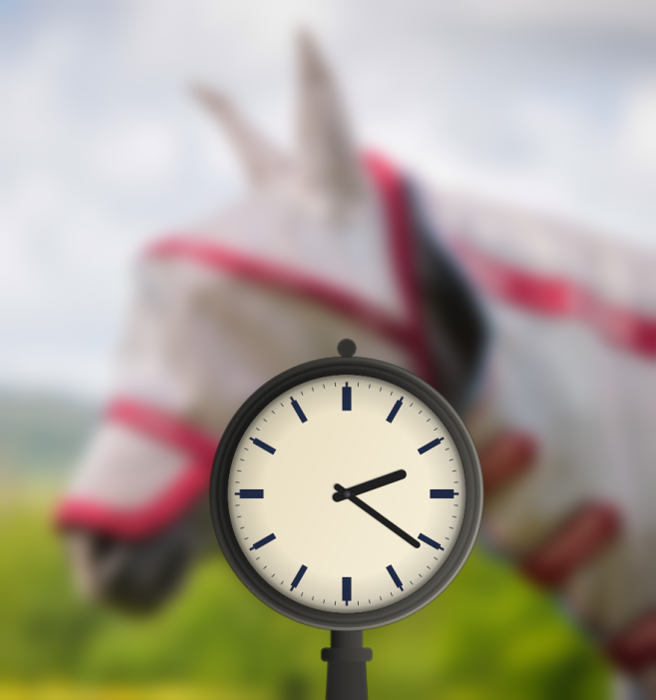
2:21
